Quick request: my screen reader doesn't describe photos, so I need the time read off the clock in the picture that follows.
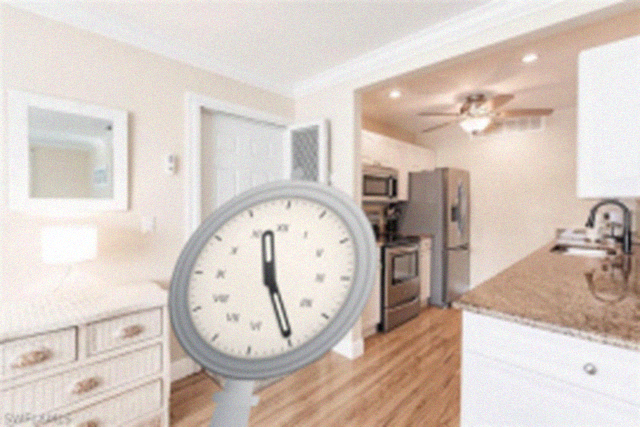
11:25
